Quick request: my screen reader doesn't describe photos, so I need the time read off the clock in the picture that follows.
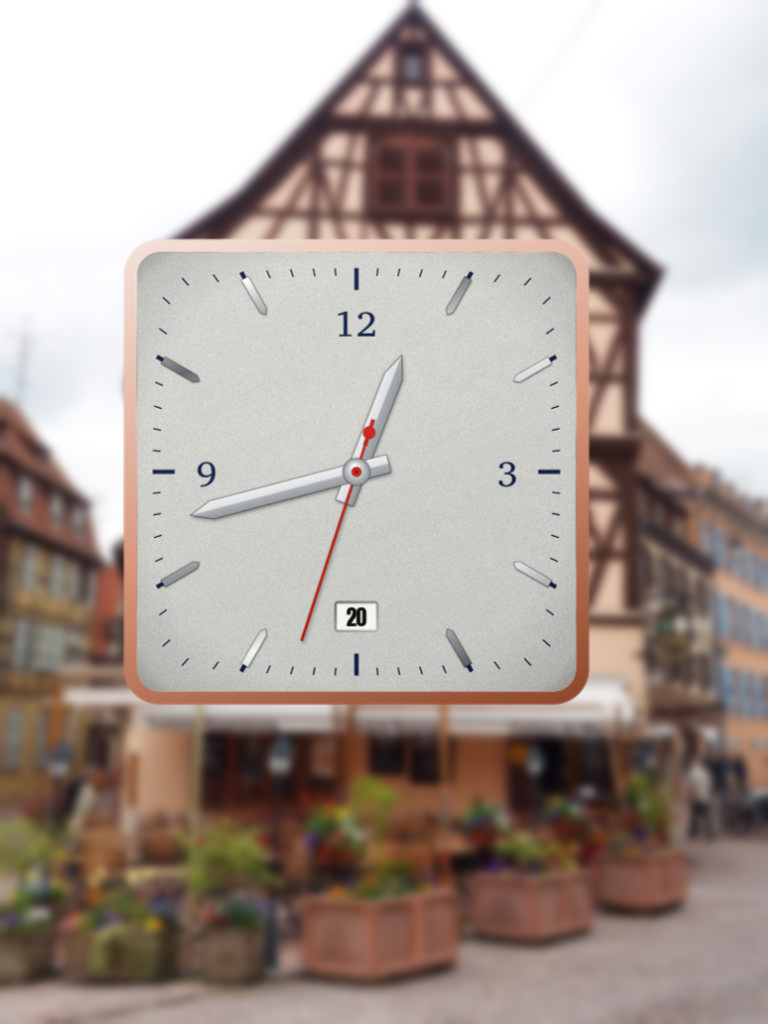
12:42:33
